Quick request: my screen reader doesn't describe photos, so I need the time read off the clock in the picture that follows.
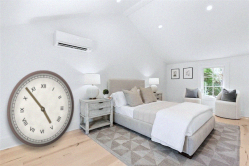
4:53
